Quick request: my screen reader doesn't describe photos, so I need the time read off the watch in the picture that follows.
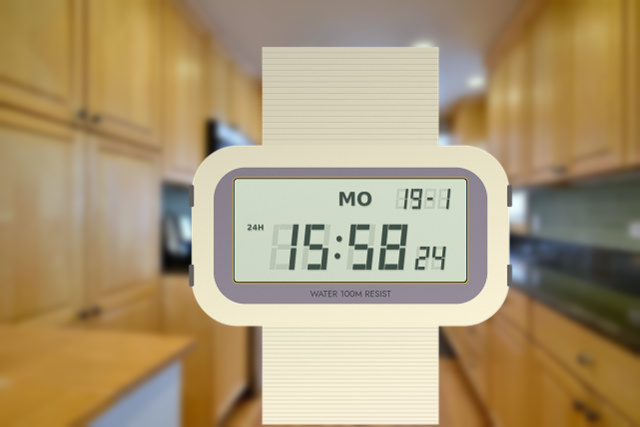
15:58:24
